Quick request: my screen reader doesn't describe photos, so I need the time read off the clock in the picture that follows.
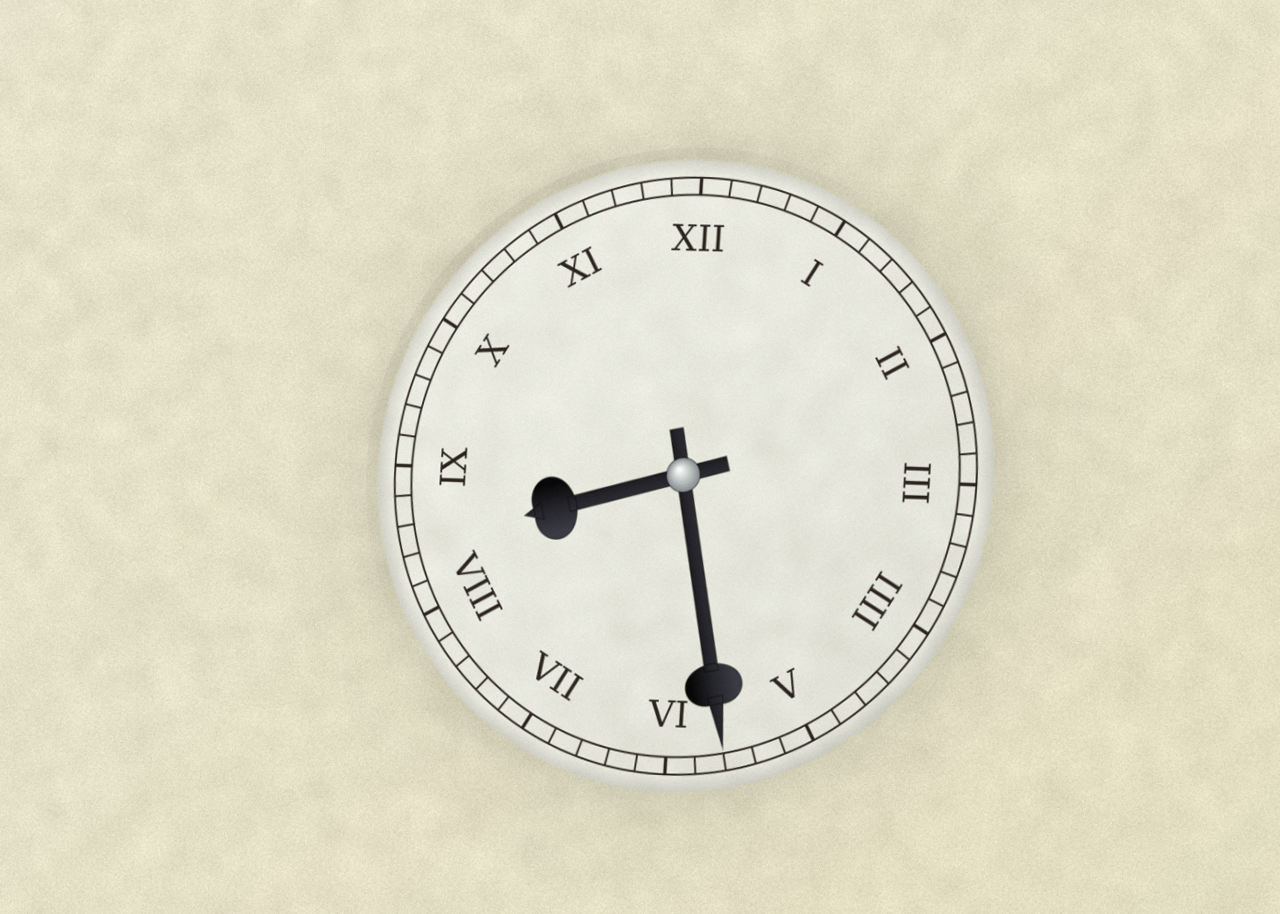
8:28
